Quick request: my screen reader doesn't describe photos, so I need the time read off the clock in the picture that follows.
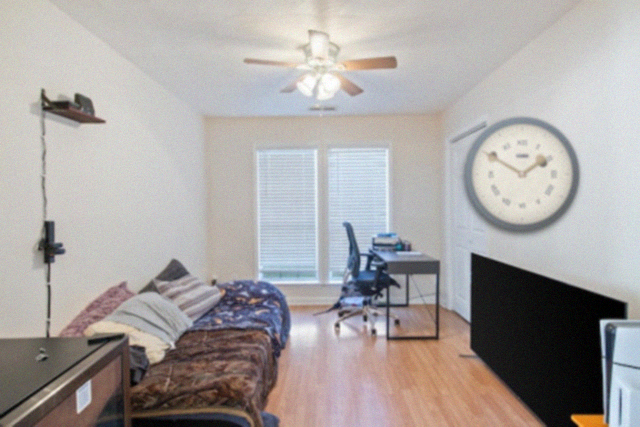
1:50
